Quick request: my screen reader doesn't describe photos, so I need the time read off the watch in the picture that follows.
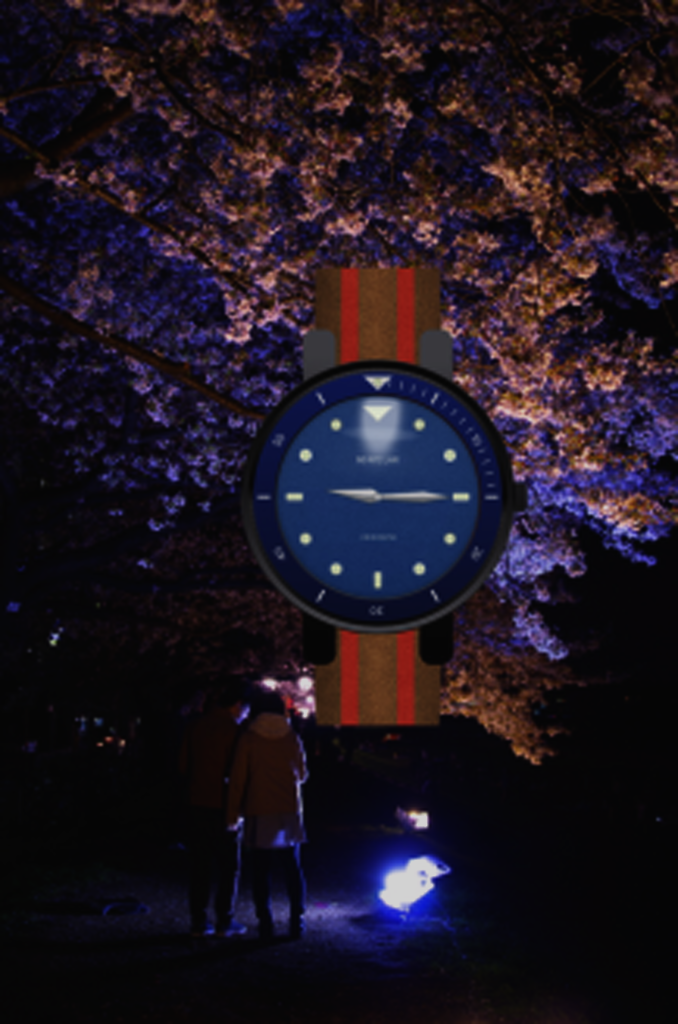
9:15
